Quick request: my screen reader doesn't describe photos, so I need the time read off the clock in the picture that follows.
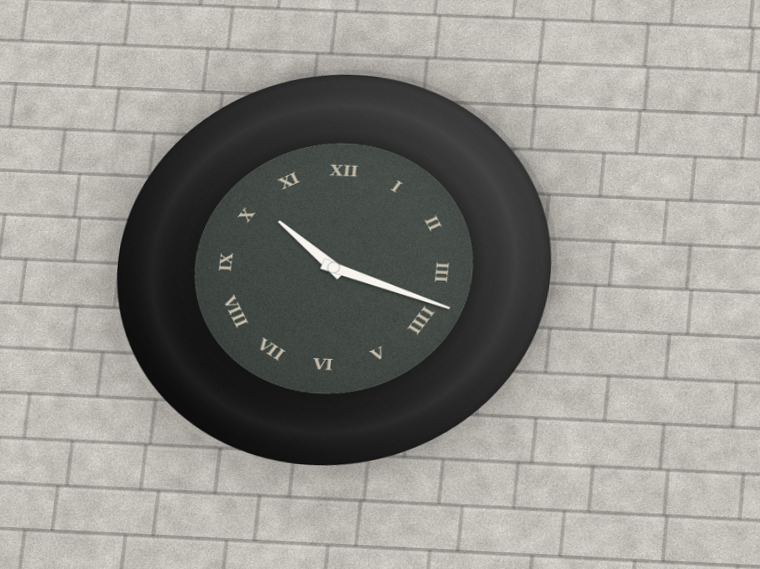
10:18
